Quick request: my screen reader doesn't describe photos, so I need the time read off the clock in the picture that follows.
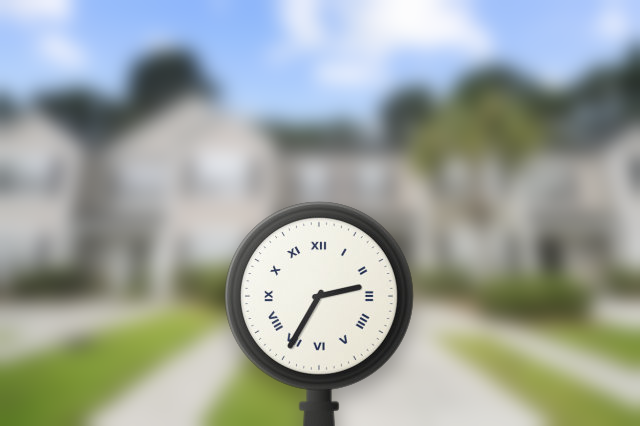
2:35
